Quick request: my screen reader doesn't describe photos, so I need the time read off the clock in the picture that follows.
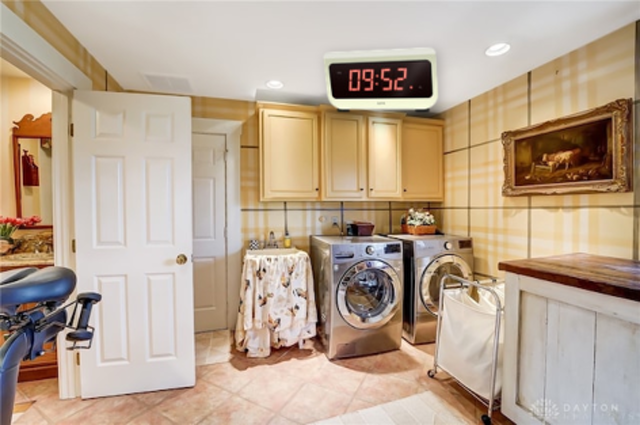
9:52
